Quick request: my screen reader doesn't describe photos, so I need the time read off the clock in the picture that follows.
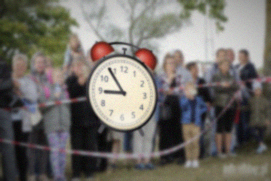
8:54
